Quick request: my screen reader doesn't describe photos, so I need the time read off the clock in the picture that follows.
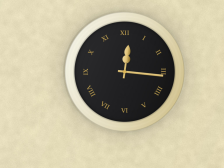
12:16
